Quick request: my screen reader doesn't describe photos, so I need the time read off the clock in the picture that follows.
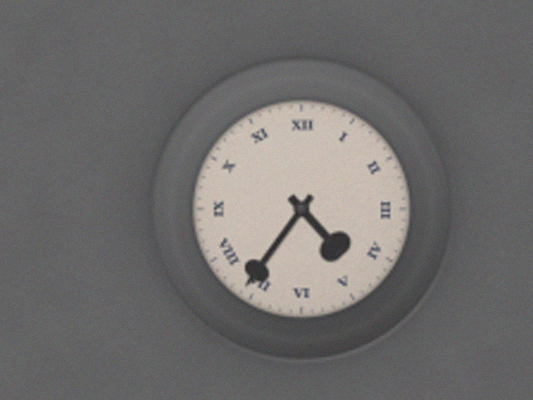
4:36
